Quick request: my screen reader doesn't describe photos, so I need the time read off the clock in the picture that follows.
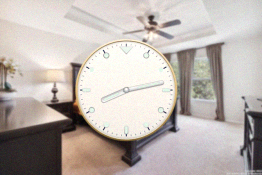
8:13
